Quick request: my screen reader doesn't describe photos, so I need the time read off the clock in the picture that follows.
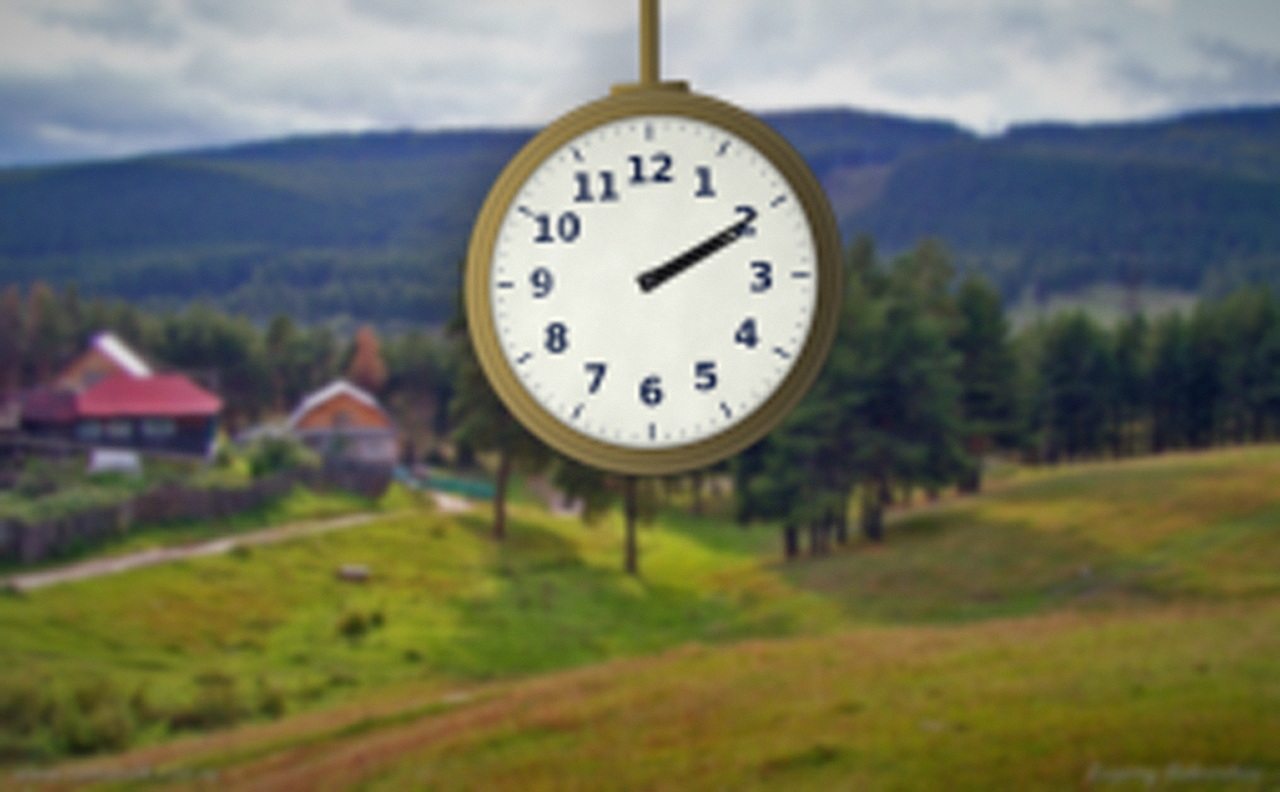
2:10
